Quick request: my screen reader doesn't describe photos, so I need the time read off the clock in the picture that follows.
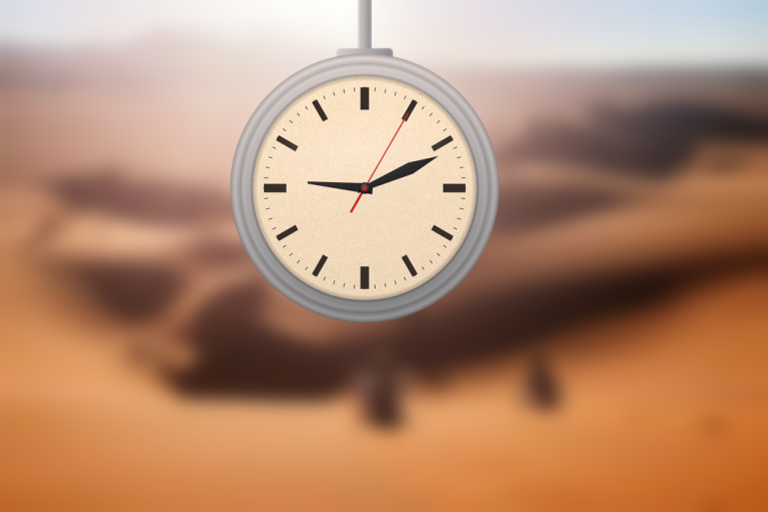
9:11:05
